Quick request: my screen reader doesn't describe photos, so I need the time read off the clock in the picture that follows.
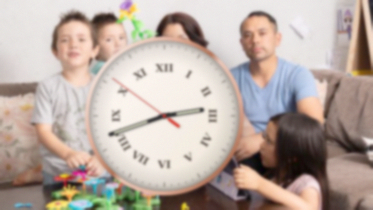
2:41:51
